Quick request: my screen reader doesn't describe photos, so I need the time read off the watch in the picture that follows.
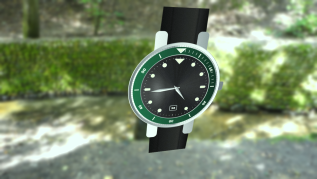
4:44
